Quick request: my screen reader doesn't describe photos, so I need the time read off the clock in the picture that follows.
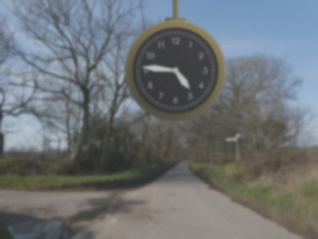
4:46
